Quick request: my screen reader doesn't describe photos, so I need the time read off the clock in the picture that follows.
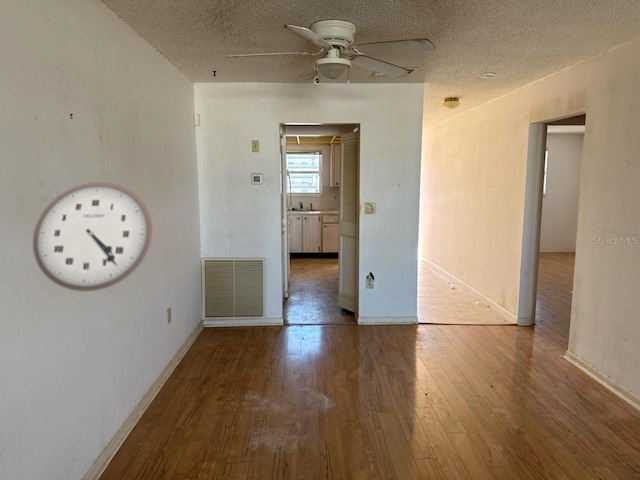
4:23
